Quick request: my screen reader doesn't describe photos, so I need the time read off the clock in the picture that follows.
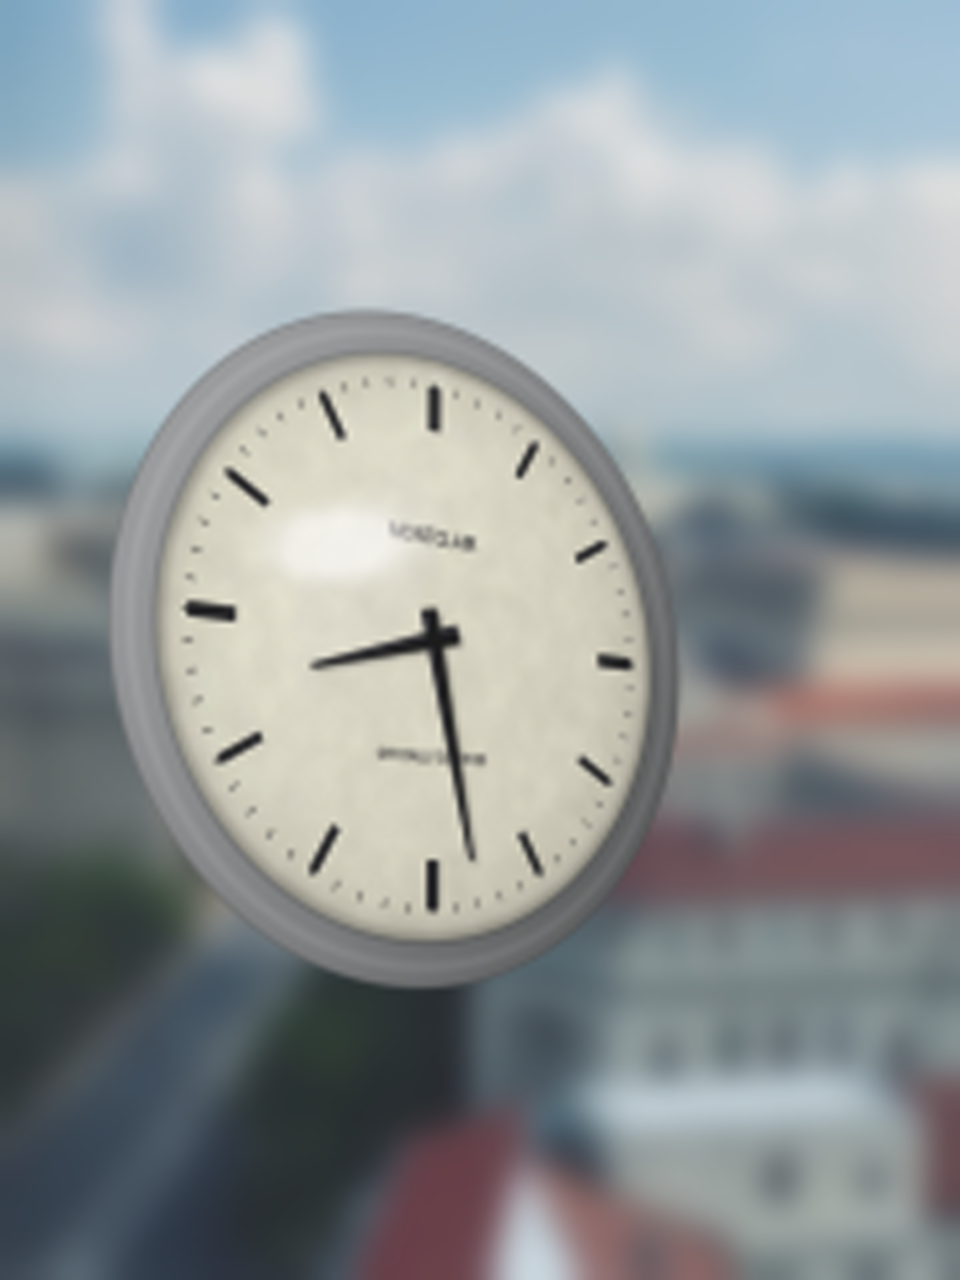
8:28
